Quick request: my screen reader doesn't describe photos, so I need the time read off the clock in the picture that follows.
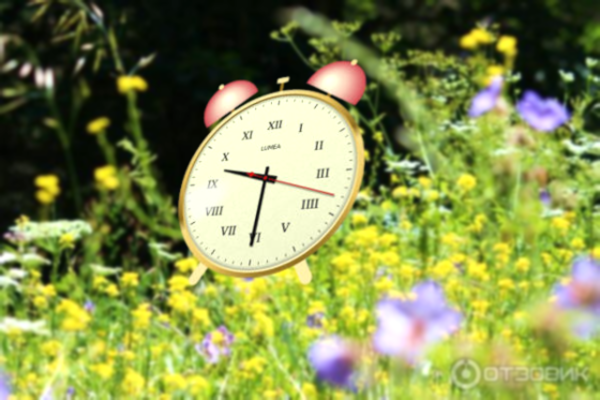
9:30:18
